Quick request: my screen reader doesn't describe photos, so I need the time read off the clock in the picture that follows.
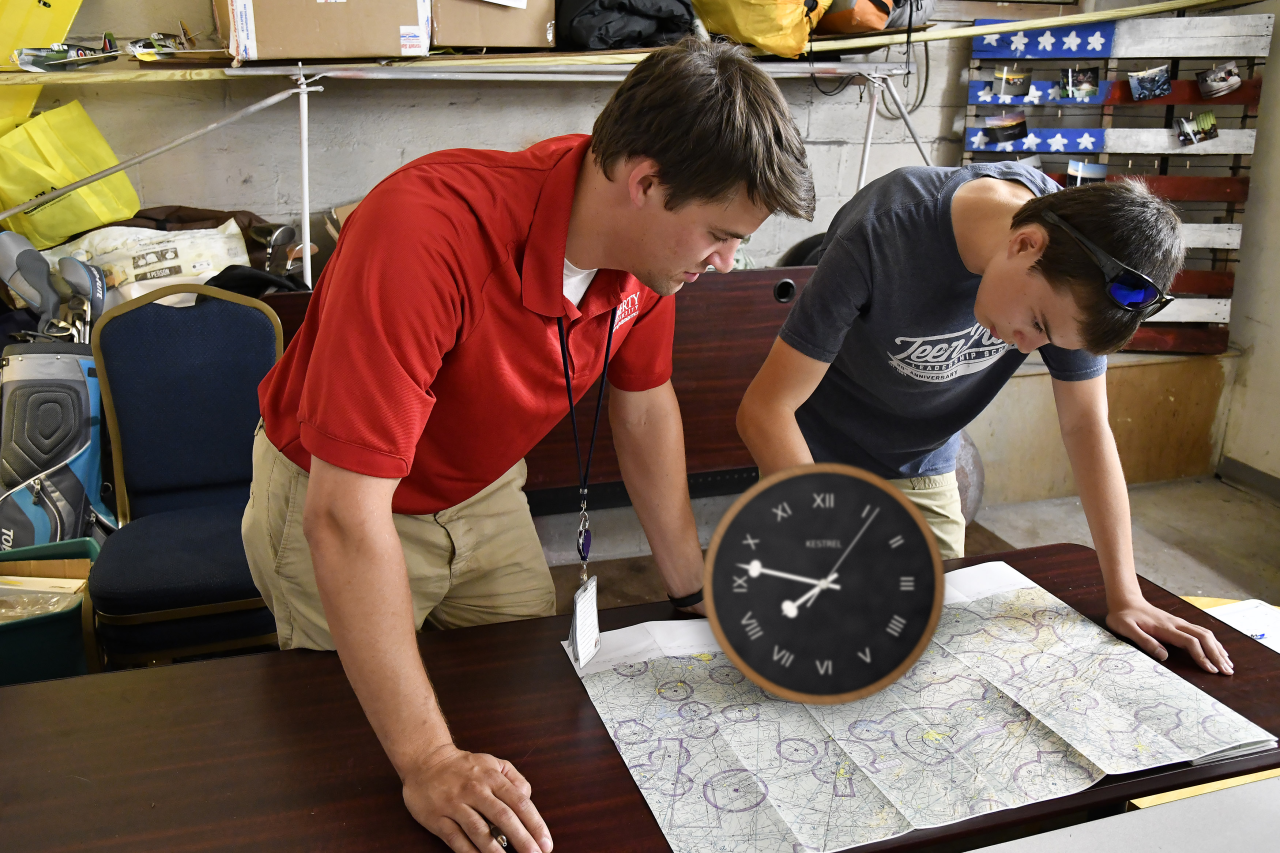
7:47:06
